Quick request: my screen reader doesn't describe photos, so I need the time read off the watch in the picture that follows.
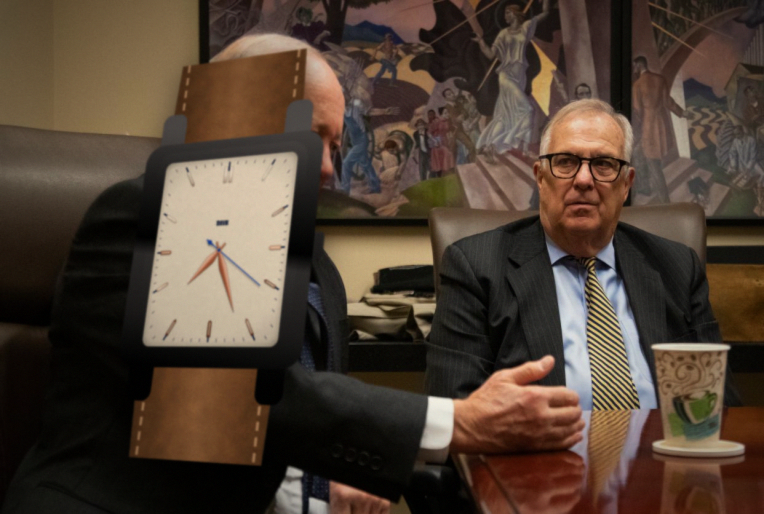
7:26:21
